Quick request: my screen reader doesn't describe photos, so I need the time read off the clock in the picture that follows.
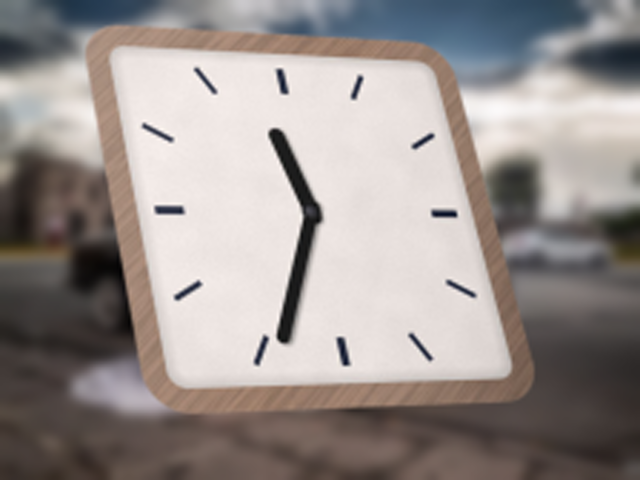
11:34
